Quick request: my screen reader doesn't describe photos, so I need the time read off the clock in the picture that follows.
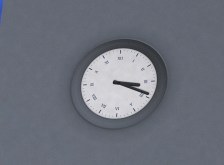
3:19
